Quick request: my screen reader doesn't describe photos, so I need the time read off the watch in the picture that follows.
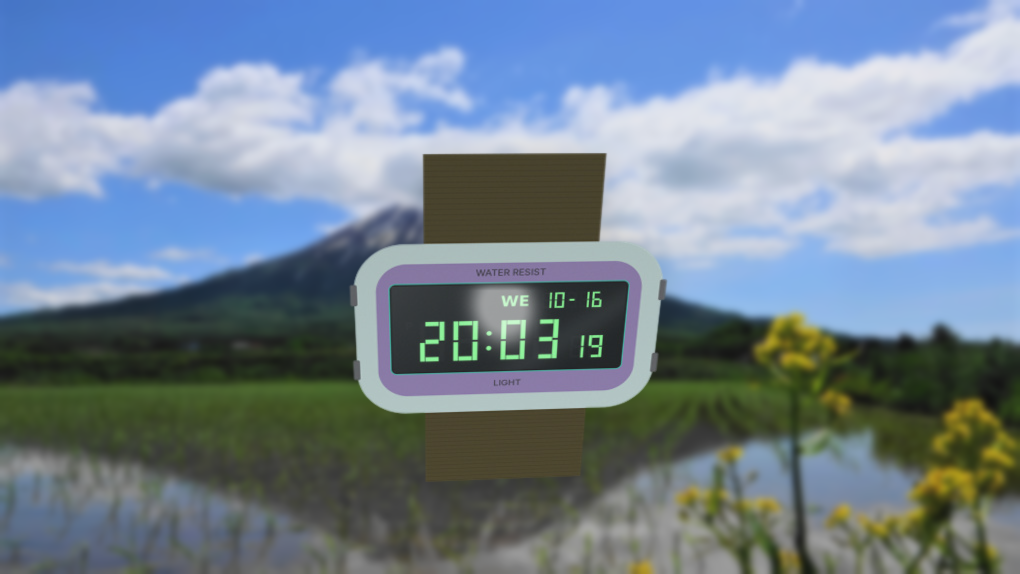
20:03:19
